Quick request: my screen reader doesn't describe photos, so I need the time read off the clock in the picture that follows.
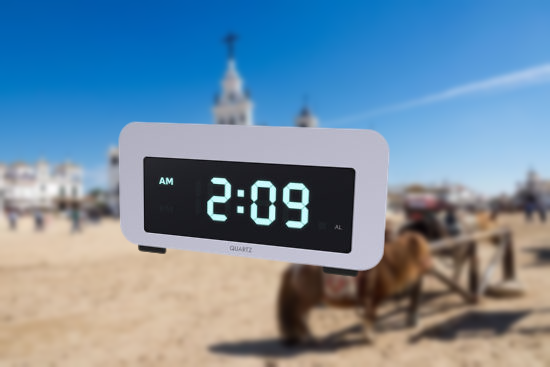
2:09
